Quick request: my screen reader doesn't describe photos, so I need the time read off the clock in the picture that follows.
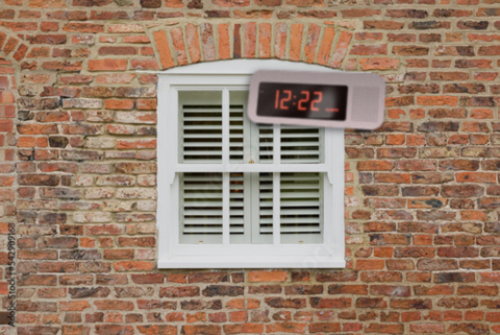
12:22
